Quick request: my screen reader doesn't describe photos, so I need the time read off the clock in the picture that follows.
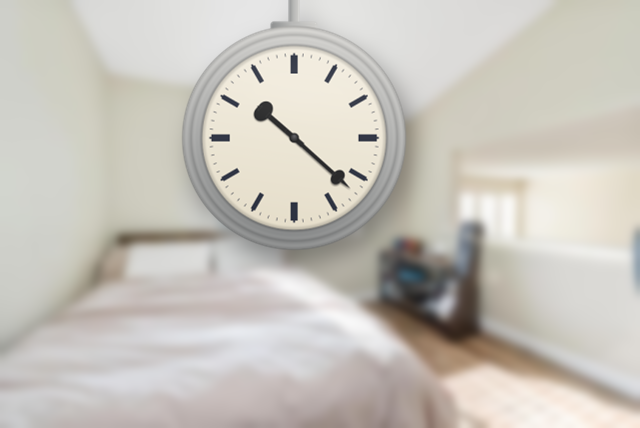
10:22
